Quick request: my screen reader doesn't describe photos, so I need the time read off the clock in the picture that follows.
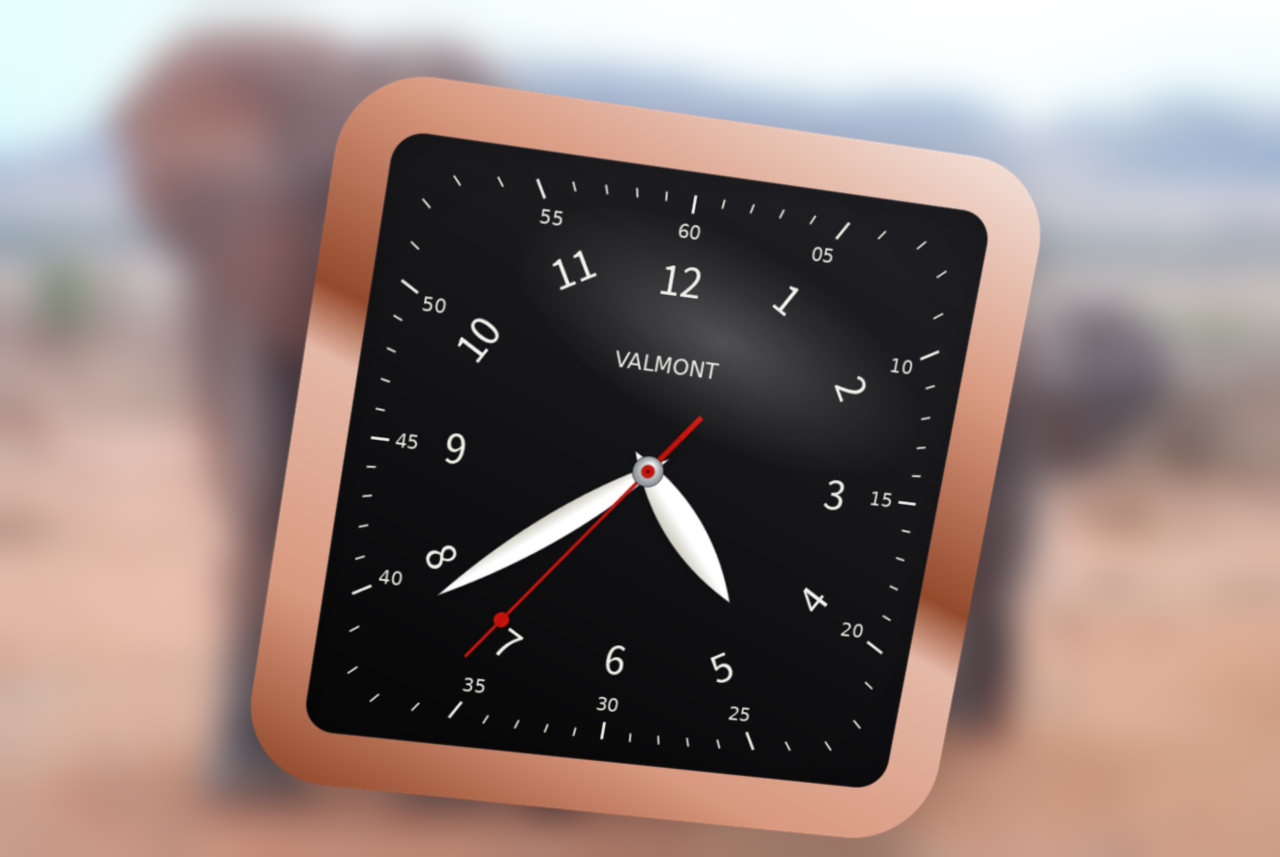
4:38:36
